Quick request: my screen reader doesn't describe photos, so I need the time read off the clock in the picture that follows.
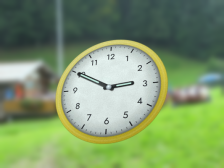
2:50
